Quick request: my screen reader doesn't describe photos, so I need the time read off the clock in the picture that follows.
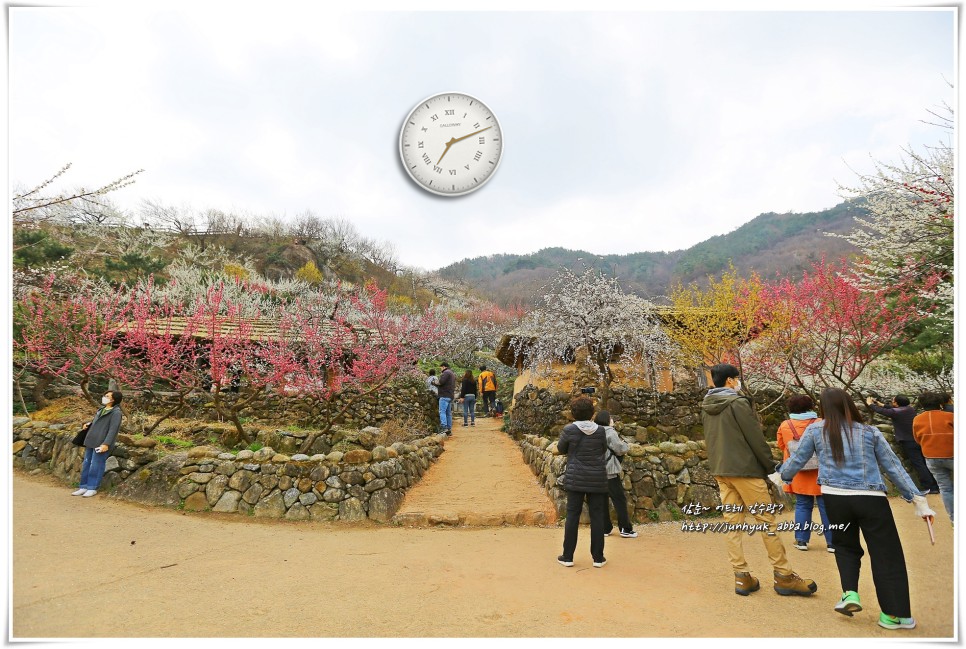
7:12
